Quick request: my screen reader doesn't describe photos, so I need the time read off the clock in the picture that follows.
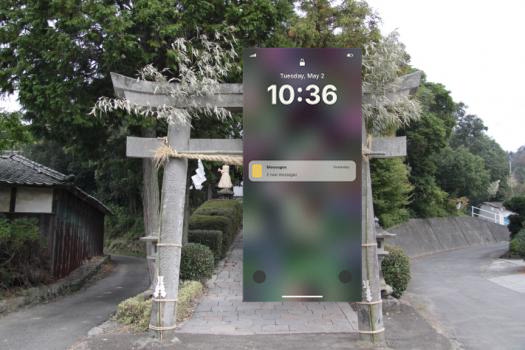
10:36
